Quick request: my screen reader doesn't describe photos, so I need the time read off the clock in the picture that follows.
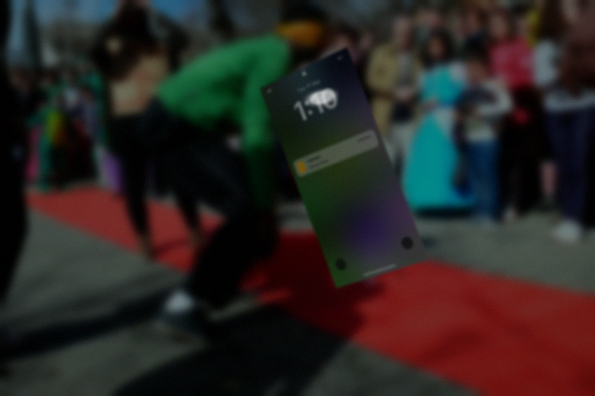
1:10
